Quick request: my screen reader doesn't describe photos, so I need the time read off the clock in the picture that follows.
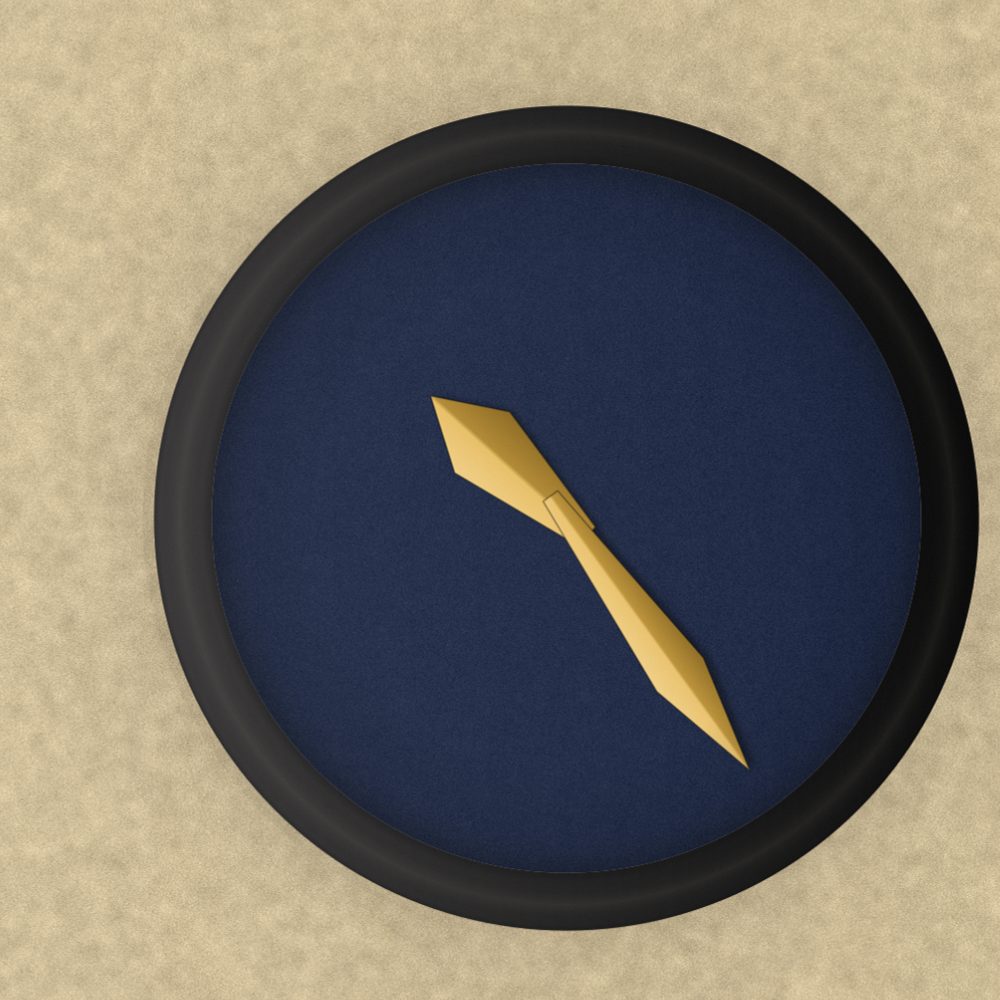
10:24
